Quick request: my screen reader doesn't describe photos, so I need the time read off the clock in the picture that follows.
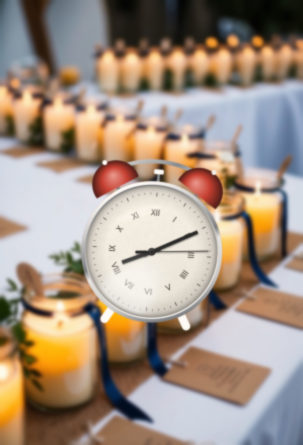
8:10:14
